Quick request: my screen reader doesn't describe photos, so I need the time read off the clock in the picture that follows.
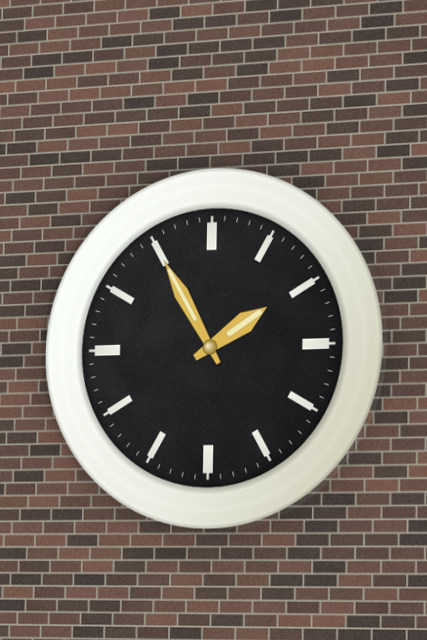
1:55
